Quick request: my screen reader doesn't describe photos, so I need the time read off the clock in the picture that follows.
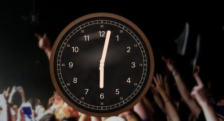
6:02
